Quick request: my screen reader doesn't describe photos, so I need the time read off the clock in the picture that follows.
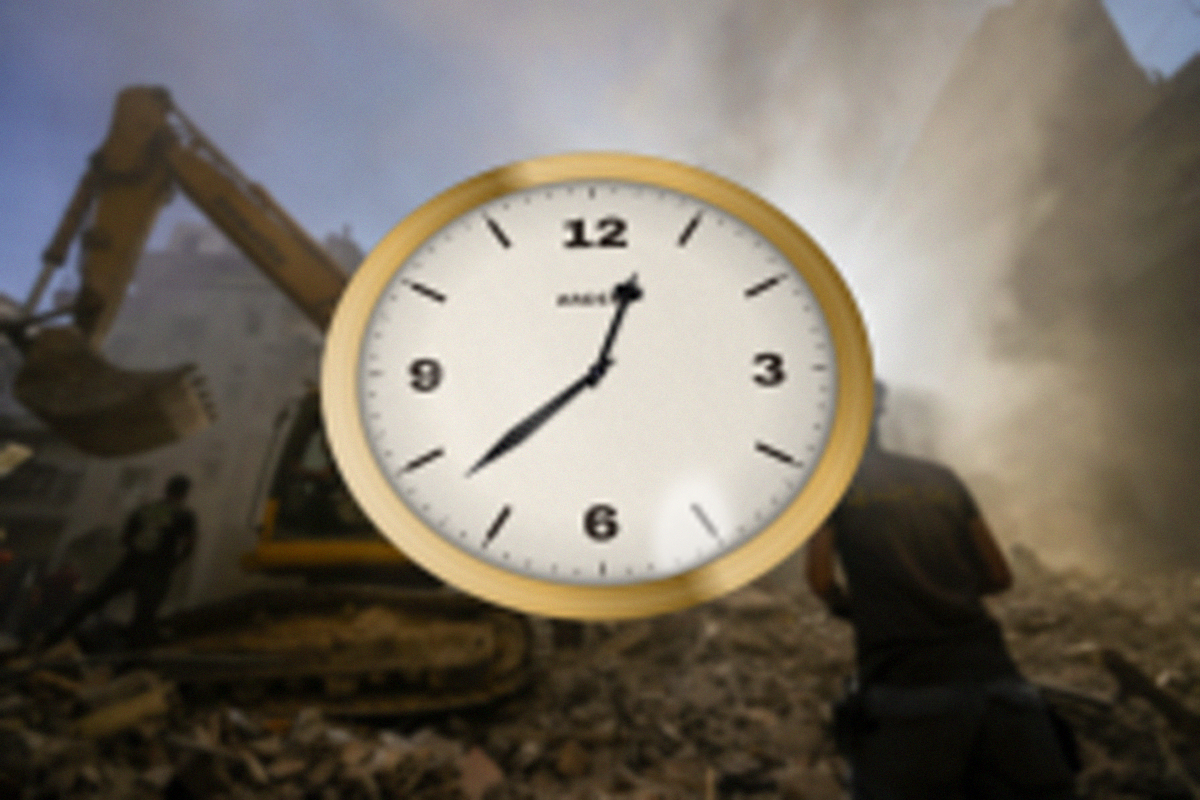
12:38
